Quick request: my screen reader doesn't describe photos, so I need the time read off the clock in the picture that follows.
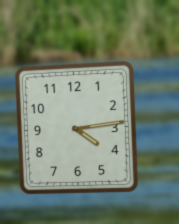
4:14
